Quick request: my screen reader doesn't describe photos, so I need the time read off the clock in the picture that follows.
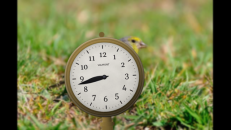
8:43
